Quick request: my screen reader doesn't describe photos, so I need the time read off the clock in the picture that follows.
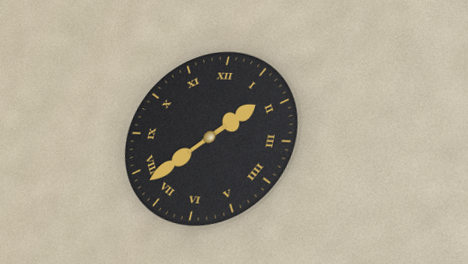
1:38
